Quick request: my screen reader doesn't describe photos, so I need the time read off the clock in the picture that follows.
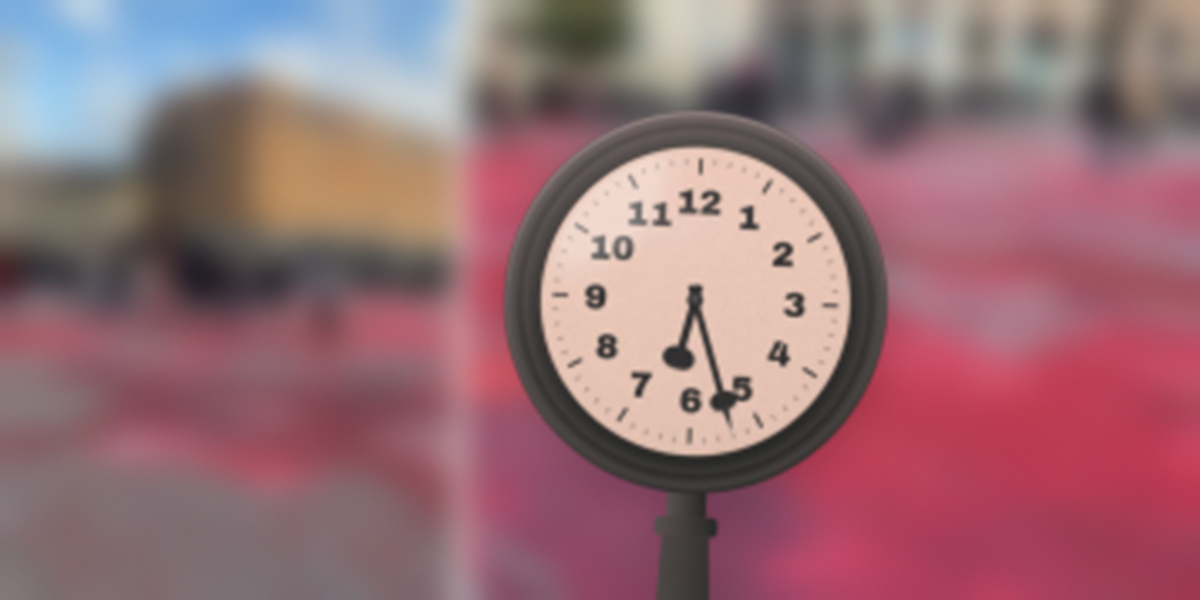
6:27
